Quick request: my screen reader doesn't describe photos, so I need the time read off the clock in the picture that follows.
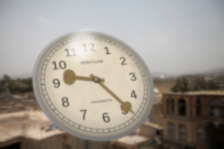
9:24
